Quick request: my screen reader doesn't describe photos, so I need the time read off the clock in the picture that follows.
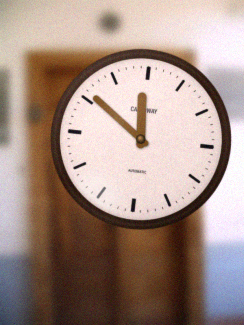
11:51
